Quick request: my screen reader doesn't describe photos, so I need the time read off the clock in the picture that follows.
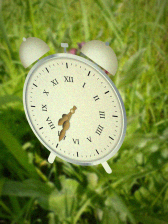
7:35
